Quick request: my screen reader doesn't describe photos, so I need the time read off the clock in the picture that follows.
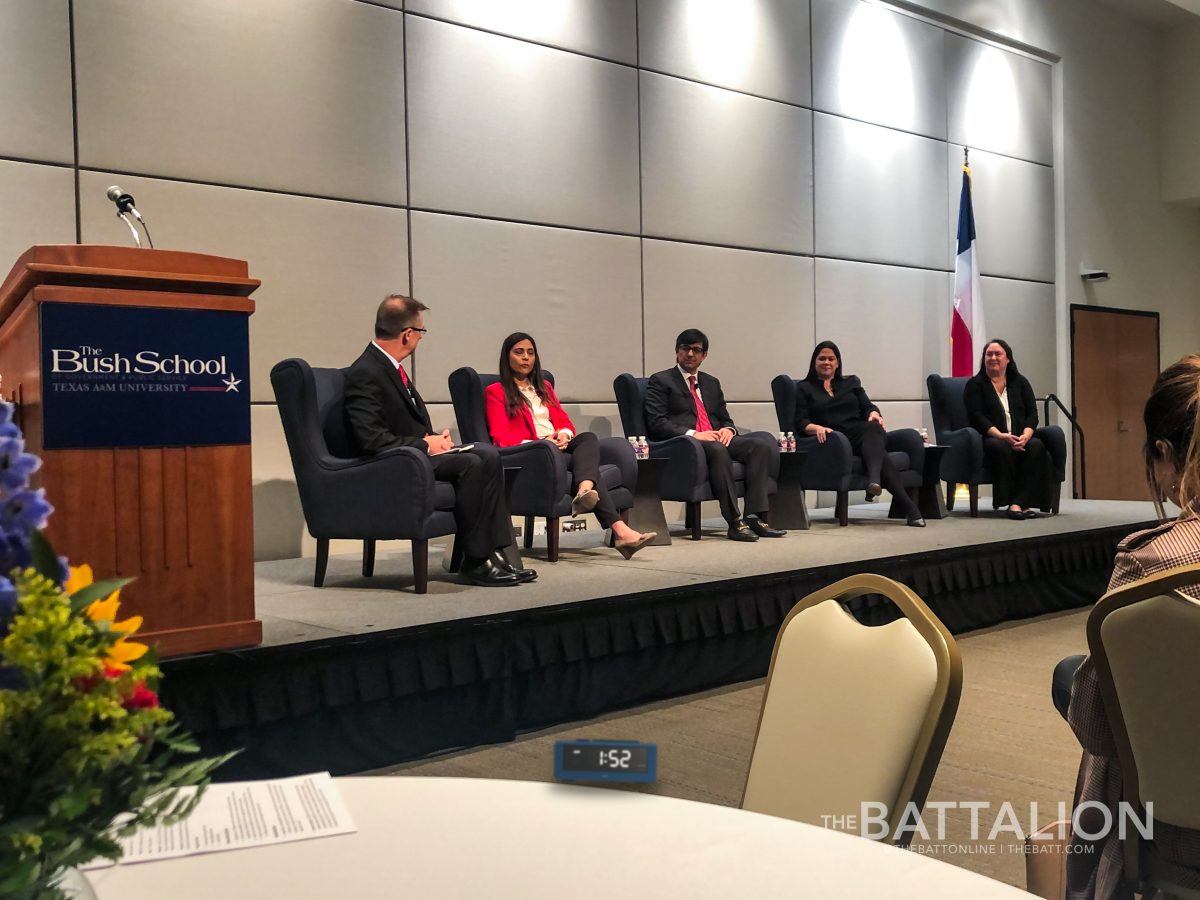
1:52
